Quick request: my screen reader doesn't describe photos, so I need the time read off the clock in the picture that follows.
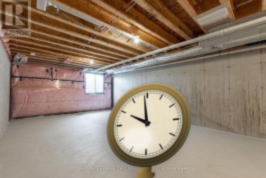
9:59
